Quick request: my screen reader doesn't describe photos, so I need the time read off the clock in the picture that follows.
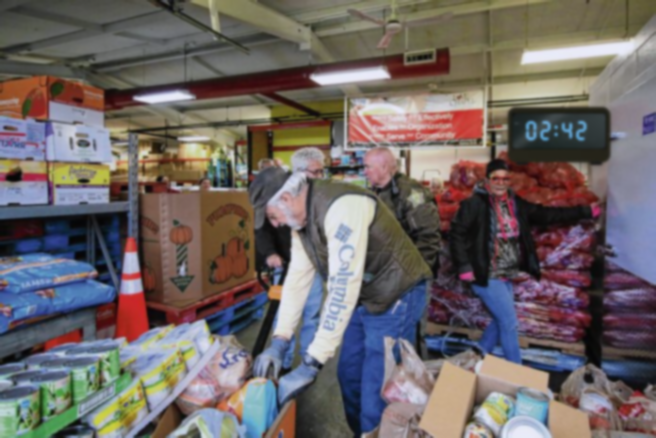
2:42
